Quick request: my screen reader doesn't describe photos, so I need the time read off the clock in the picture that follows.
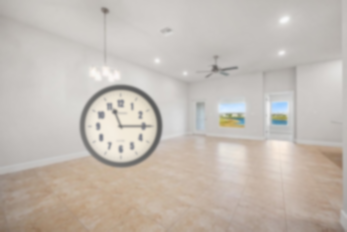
11:15
